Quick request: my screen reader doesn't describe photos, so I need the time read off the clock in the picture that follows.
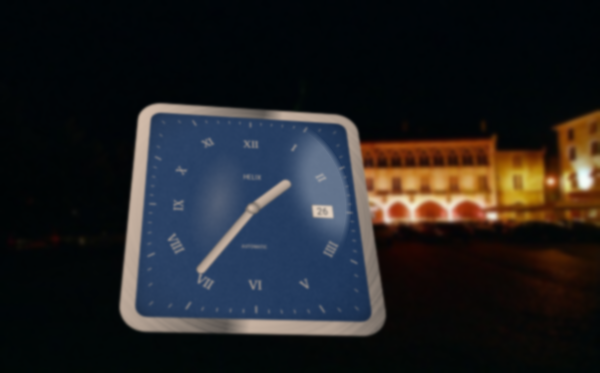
1:36
